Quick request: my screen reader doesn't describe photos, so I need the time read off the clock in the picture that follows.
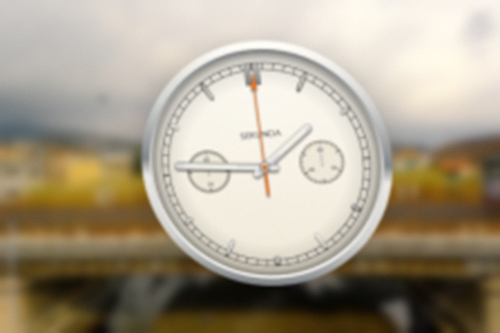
1:46
